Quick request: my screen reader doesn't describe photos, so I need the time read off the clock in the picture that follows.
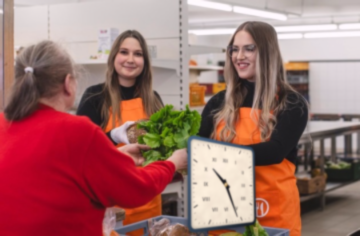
10:26
